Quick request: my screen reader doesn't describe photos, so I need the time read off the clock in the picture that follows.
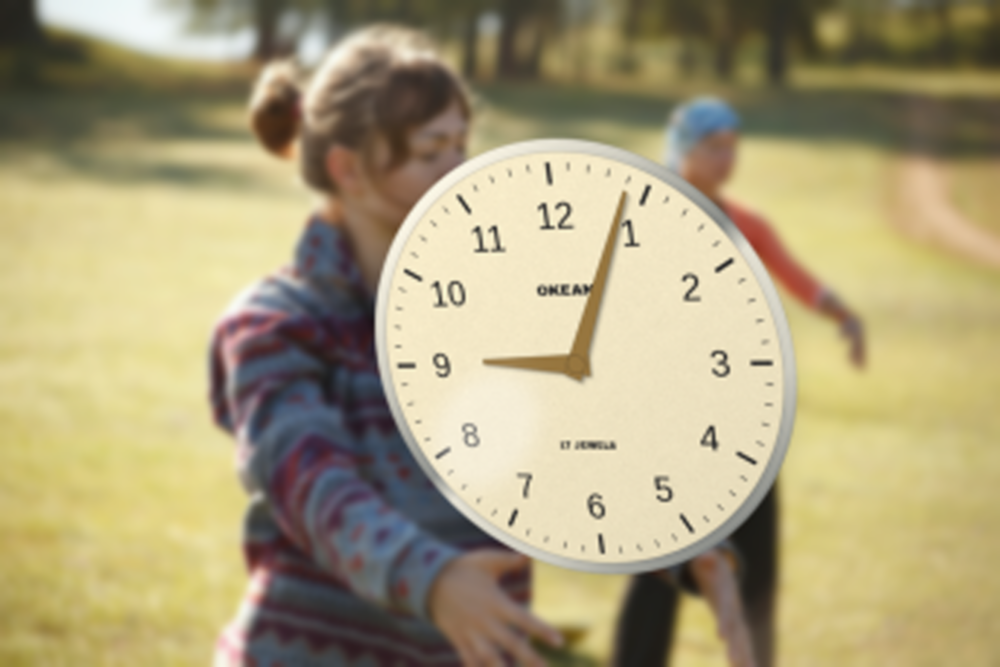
9:04
